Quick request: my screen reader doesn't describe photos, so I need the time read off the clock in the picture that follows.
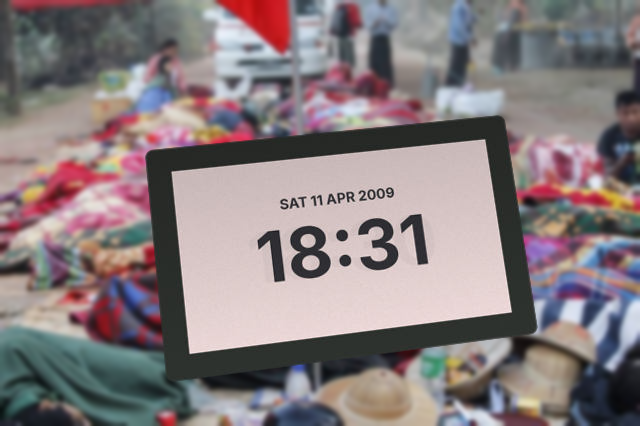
18:31
